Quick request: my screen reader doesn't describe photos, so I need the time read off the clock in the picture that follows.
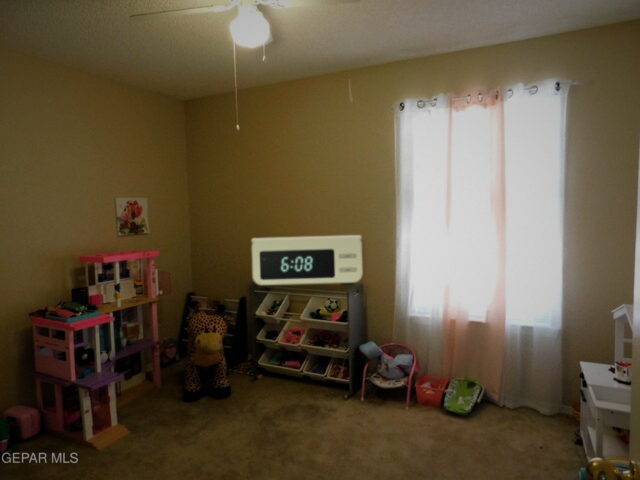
6:08
